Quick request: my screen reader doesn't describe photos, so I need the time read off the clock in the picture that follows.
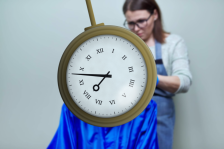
7:48
